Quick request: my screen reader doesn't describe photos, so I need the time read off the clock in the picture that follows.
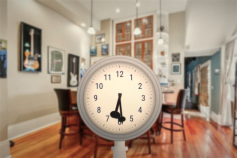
6:29
